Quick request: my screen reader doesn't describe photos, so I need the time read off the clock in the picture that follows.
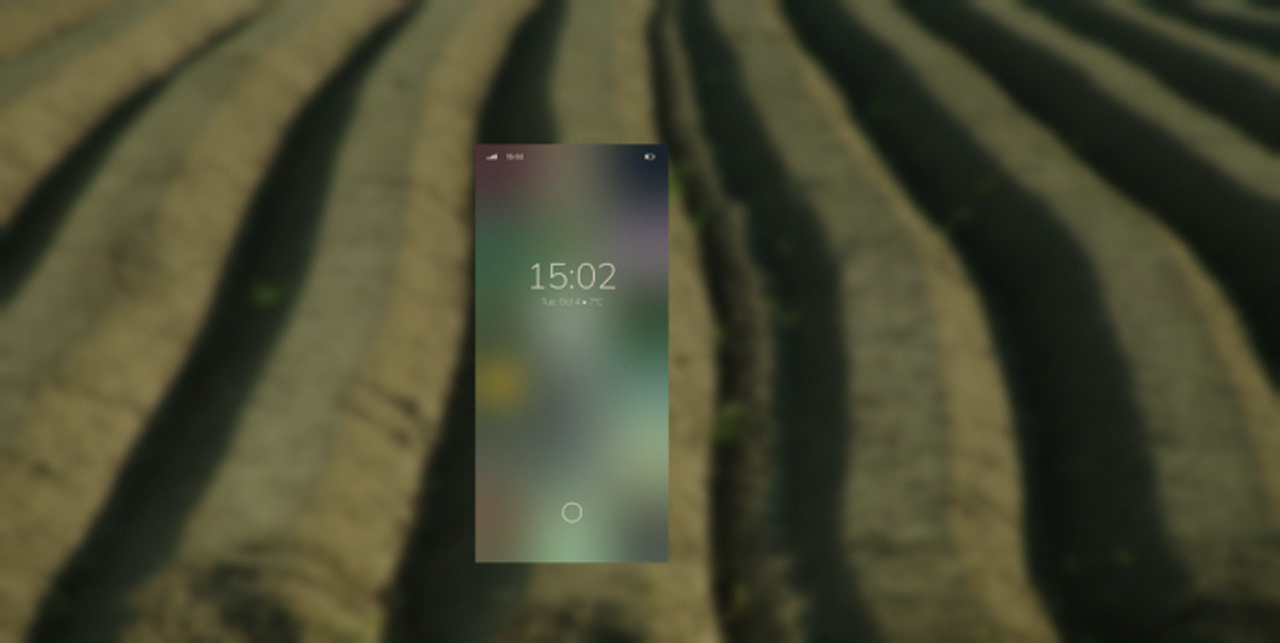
15:02
